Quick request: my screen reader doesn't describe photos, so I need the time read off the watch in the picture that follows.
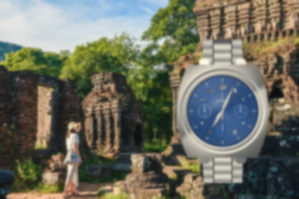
7:04
